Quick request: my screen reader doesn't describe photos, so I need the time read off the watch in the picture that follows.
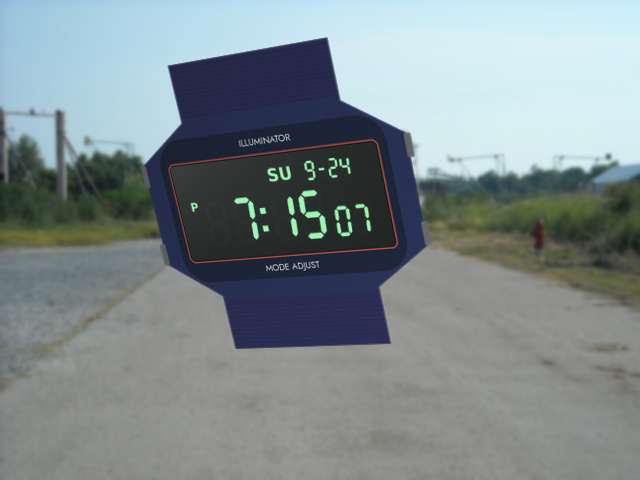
7:15:07
